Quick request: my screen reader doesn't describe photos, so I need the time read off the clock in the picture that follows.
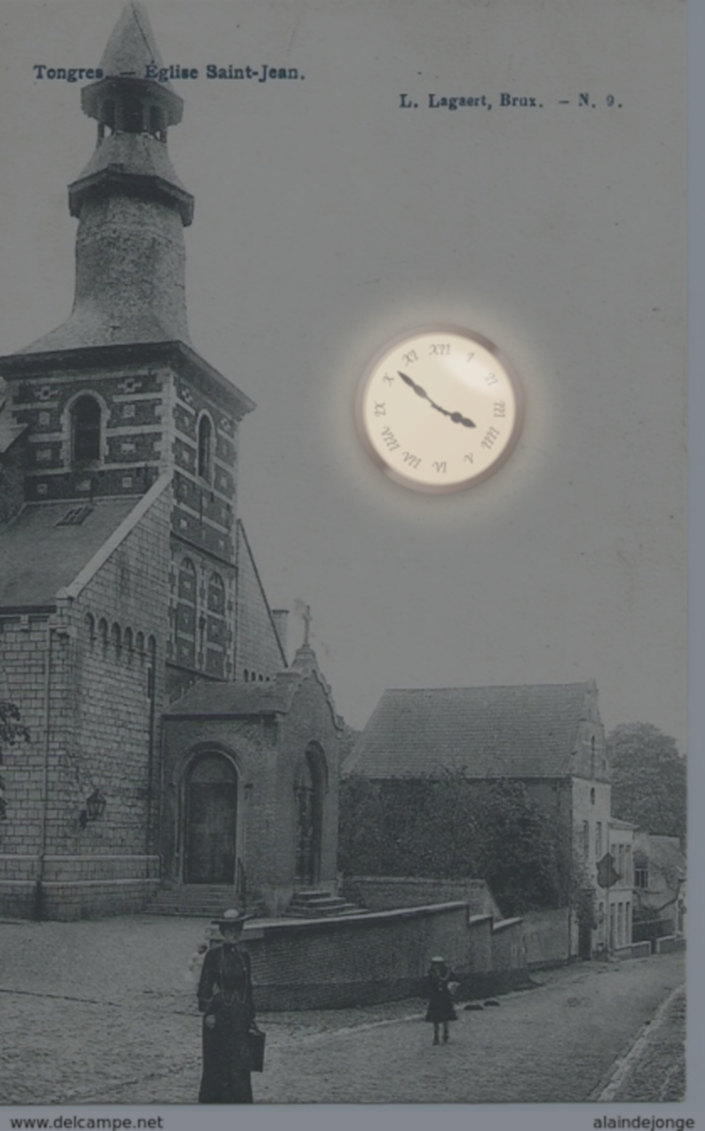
3:52
